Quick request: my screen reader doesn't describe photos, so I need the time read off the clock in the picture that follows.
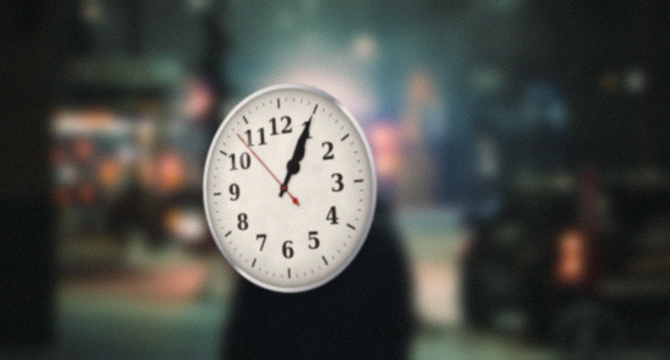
1:04:53
